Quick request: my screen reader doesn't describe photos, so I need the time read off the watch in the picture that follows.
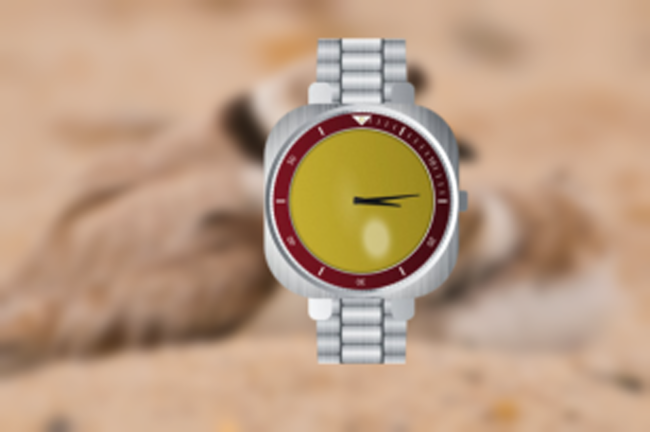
3:14
